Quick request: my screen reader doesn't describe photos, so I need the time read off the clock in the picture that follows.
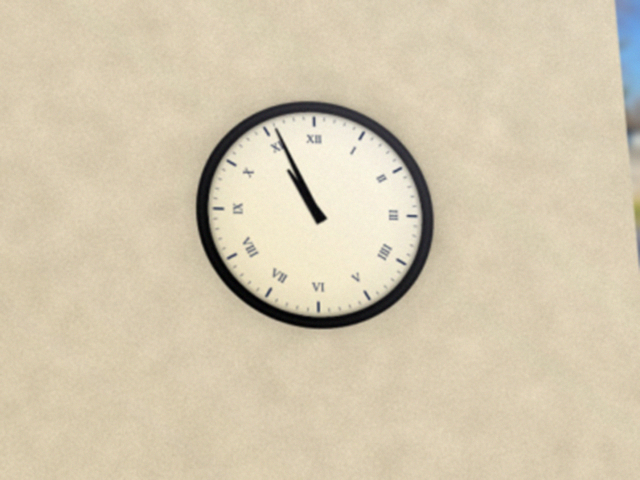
10:56
